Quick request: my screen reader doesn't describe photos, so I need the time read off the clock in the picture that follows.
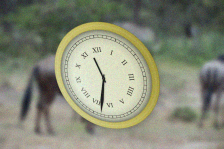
11:33
